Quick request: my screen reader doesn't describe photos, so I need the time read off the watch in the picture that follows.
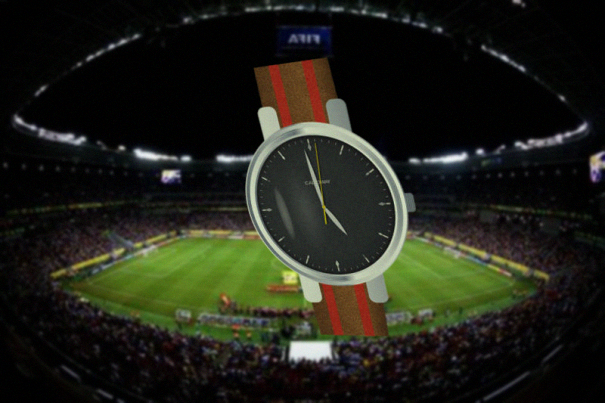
4:59:01
